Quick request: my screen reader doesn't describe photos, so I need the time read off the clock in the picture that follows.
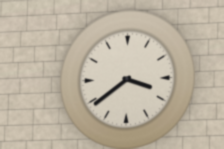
3:39
